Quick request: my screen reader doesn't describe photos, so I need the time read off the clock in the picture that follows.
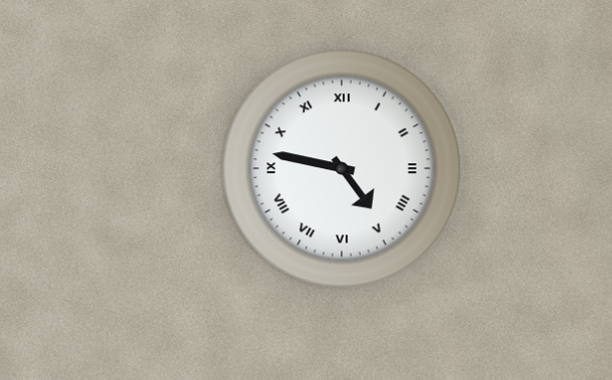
4:47
